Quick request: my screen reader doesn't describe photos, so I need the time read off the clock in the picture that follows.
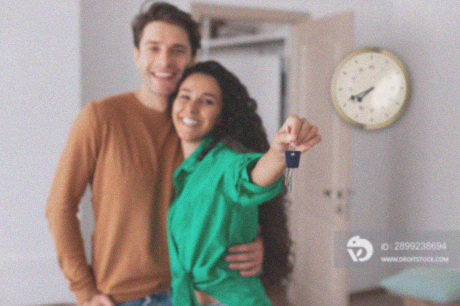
7:41
